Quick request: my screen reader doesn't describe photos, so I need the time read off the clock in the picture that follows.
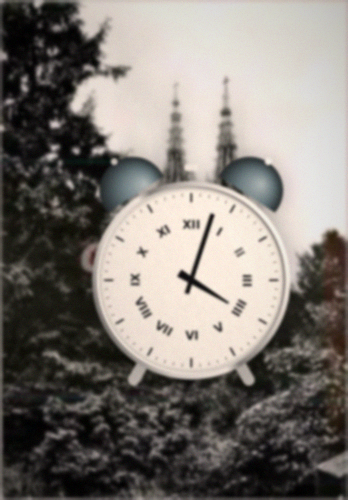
4:03
